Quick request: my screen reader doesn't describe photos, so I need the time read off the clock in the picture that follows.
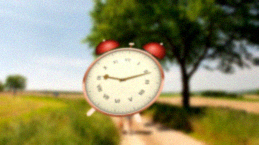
9:11
